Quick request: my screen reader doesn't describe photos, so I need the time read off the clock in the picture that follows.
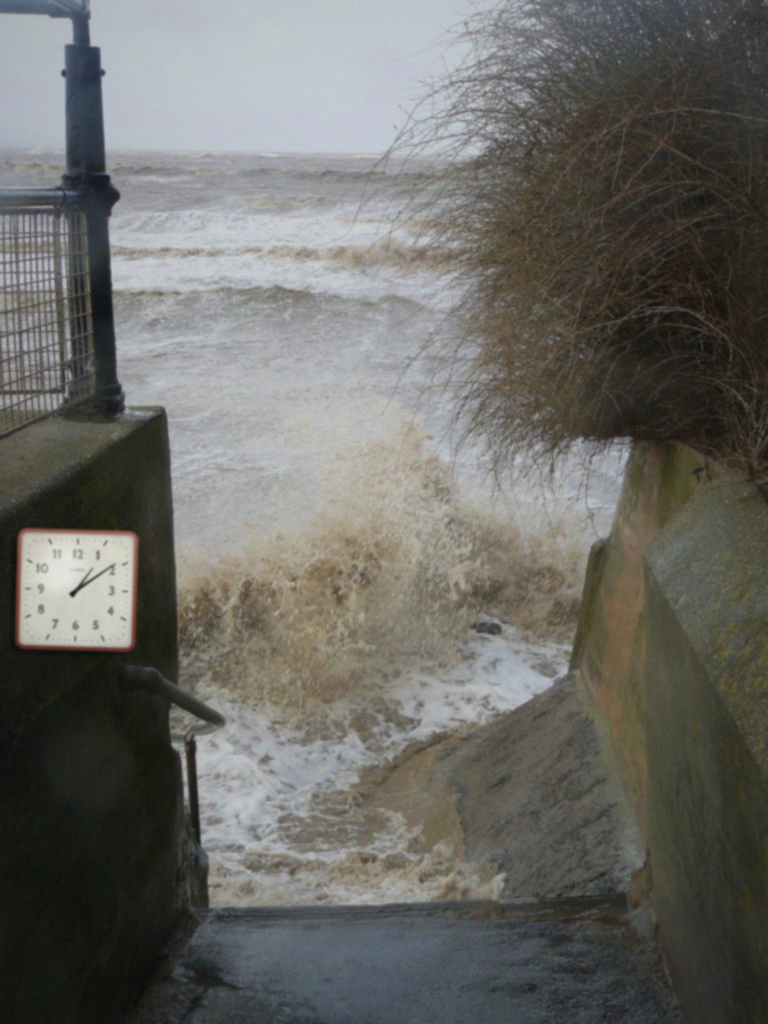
1:09
